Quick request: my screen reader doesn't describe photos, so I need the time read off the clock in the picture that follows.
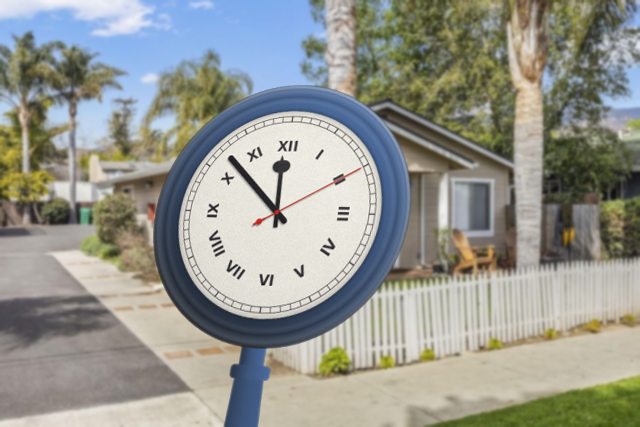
11:52:10
